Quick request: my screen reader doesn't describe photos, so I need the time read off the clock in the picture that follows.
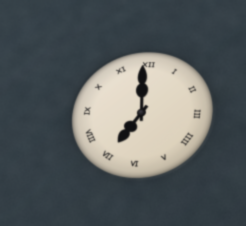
6:59
